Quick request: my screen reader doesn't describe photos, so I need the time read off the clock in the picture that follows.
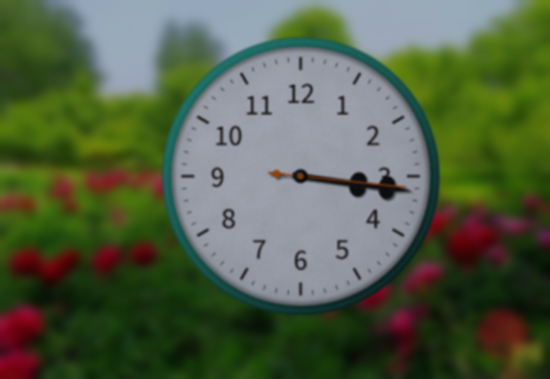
3:16:16
